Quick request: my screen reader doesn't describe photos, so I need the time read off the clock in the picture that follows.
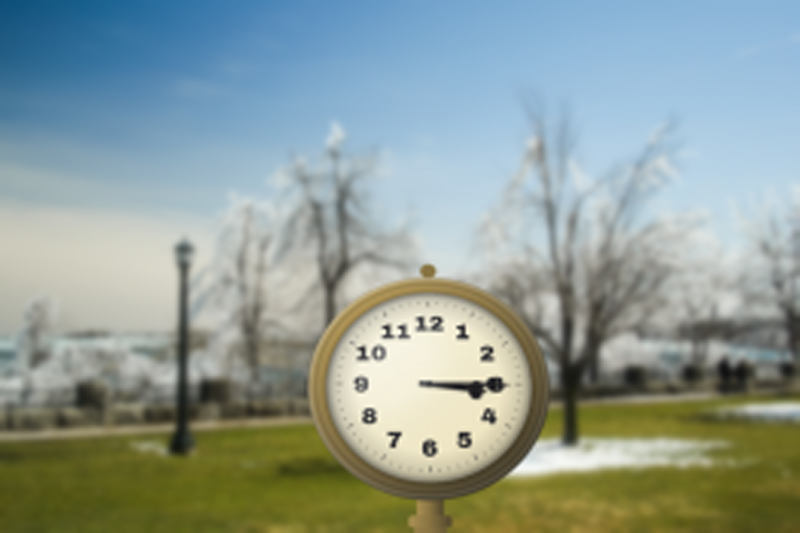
3:15
